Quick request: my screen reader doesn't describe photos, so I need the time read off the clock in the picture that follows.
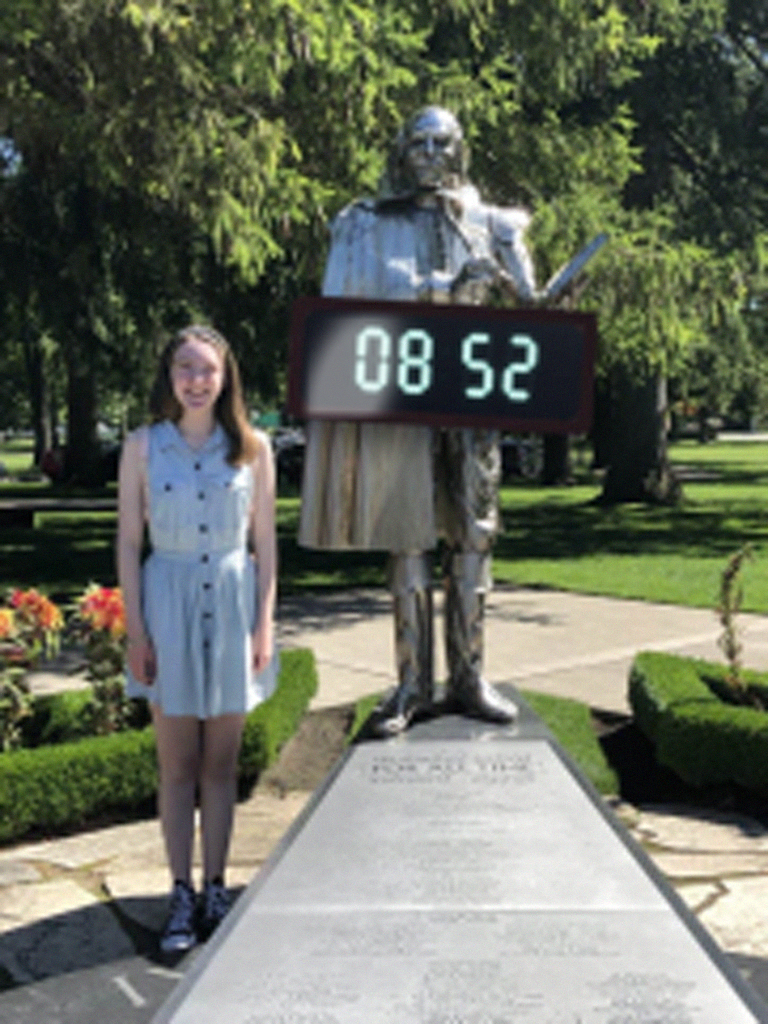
8:52
